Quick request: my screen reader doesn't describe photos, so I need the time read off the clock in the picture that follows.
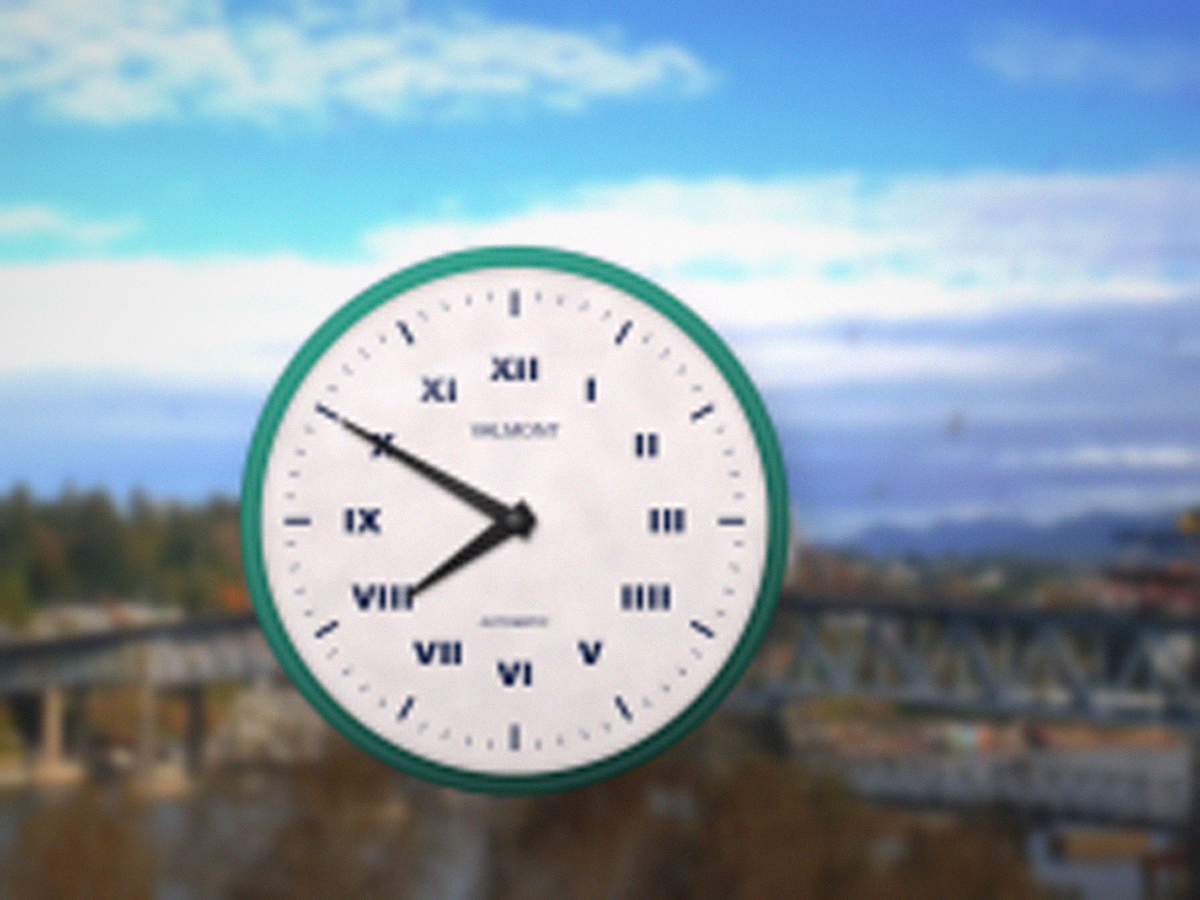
7:50
